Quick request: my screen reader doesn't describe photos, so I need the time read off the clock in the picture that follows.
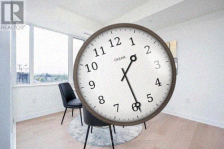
1:29
